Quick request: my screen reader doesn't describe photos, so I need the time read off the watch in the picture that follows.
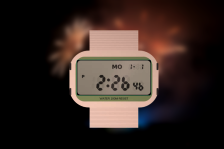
2:26:46
